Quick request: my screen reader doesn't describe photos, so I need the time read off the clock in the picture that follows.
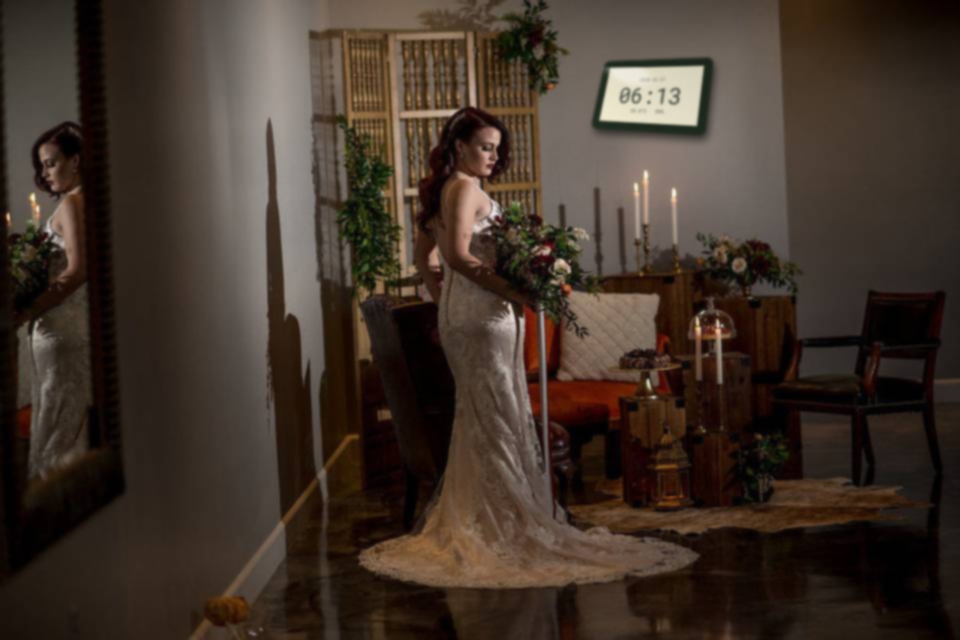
6:13
